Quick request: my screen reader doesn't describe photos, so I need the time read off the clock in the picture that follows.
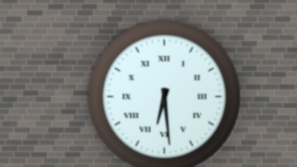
6:29
